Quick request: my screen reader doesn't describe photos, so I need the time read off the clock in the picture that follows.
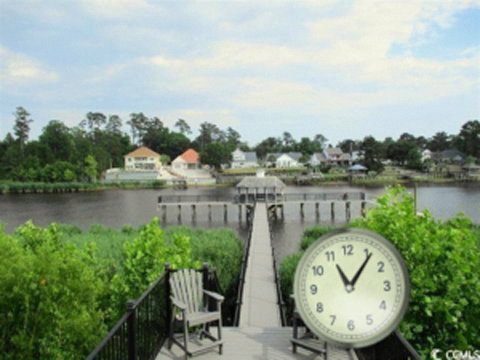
11:06
